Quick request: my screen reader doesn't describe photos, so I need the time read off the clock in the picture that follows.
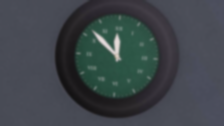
11:52
